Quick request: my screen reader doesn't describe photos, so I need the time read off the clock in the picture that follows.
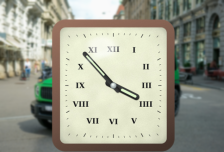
3:53
